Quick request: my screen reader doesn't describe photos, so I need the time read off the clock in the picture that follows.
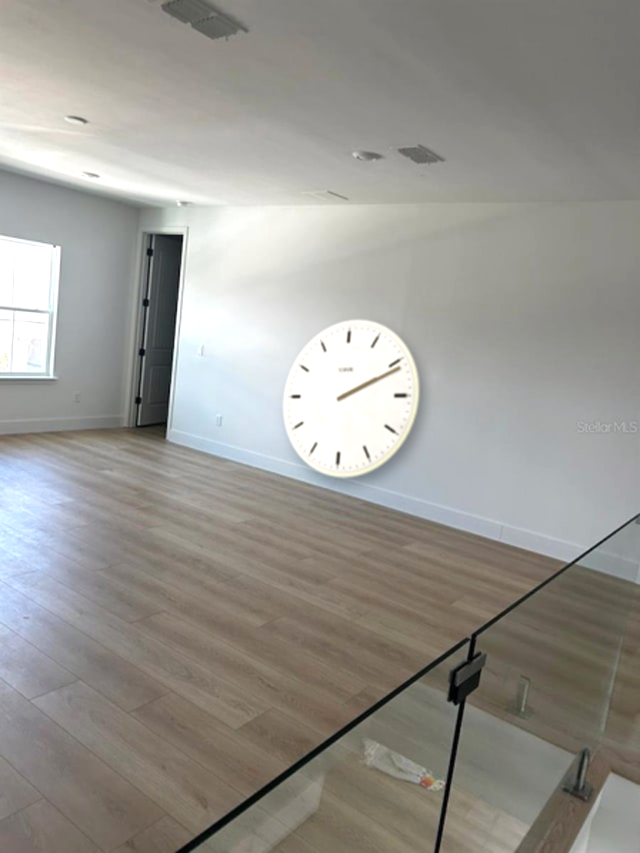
2:11
